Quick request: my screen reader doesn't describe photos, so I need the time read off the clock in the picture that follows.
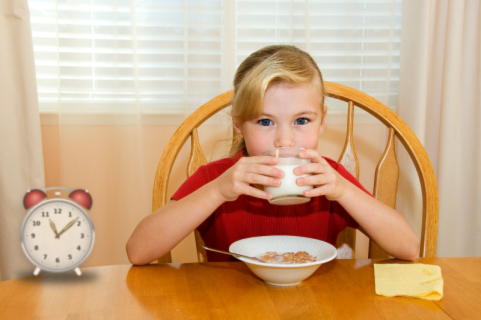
11:08
